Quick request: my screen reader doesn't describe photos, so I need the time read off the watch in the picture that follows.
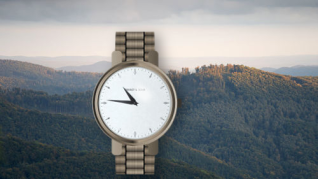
10:46
